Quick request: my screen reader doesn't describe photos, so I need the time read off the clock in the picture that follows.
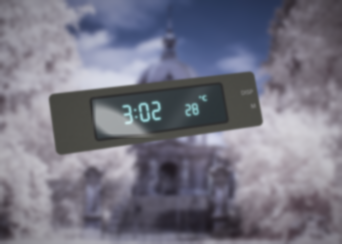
3:02
